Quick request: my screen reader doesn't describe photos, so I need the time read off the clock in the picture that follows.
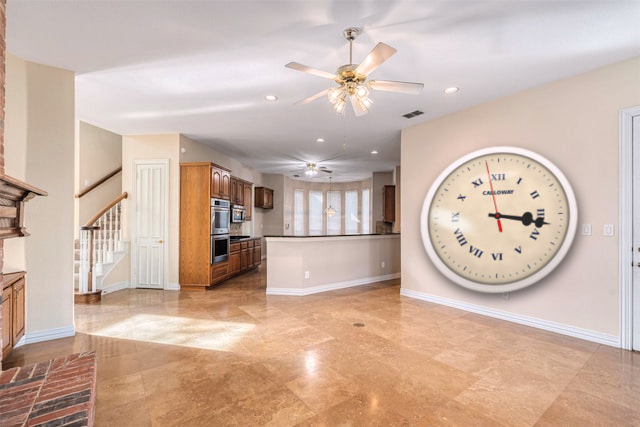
3:16:58
